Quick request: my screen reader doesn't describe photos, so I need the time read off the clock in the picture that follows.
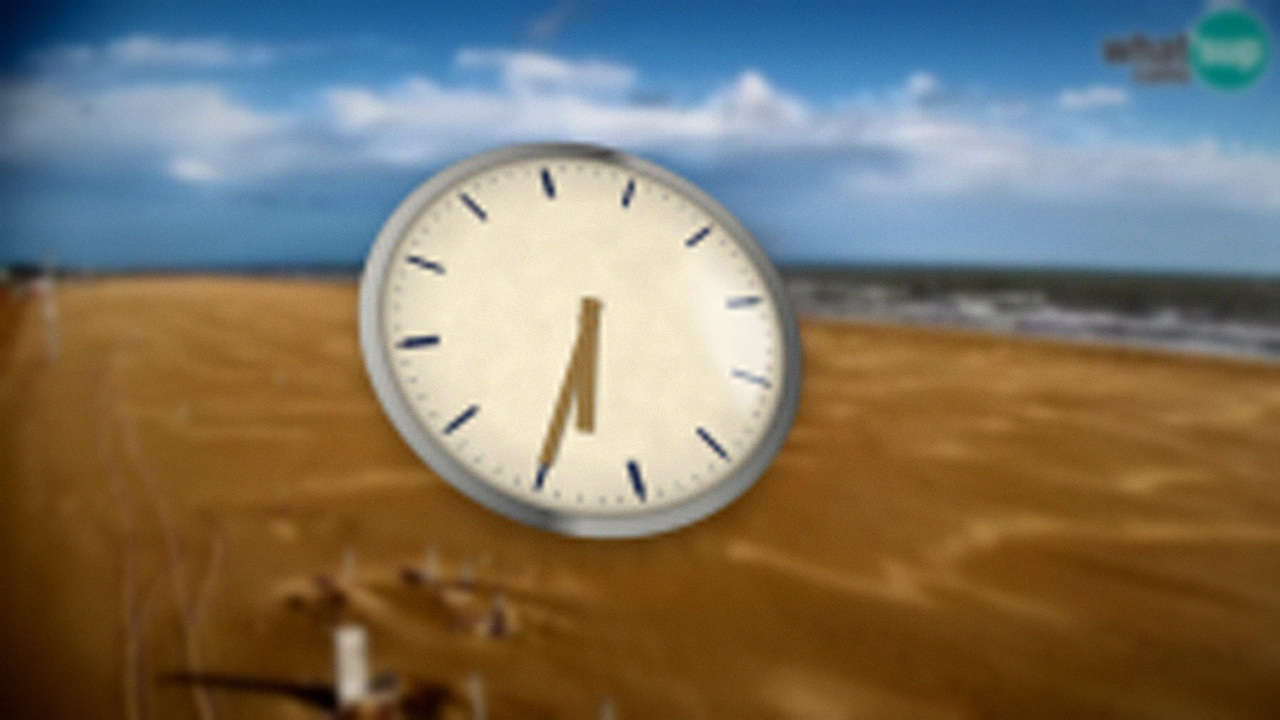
6:35
